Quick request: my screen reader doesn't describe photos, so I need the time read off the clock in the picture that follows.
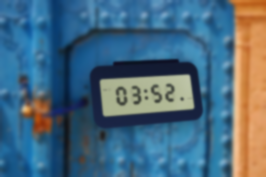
3:52
